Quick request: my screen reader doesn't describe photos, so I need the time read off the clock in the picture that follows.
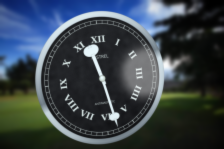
11:28
